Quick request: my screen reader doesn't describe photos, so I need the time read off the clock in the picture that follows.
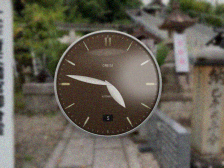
4:47
